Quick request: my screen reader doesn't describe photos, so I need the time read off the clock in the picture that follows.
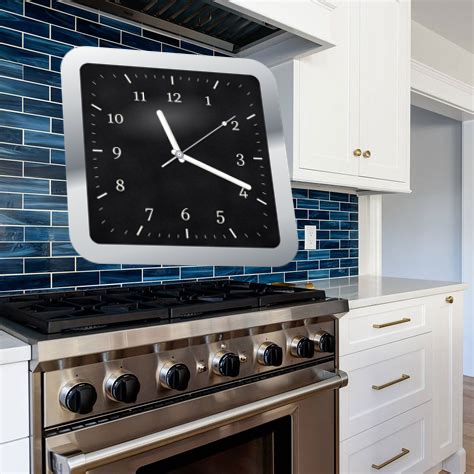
11:19:09
